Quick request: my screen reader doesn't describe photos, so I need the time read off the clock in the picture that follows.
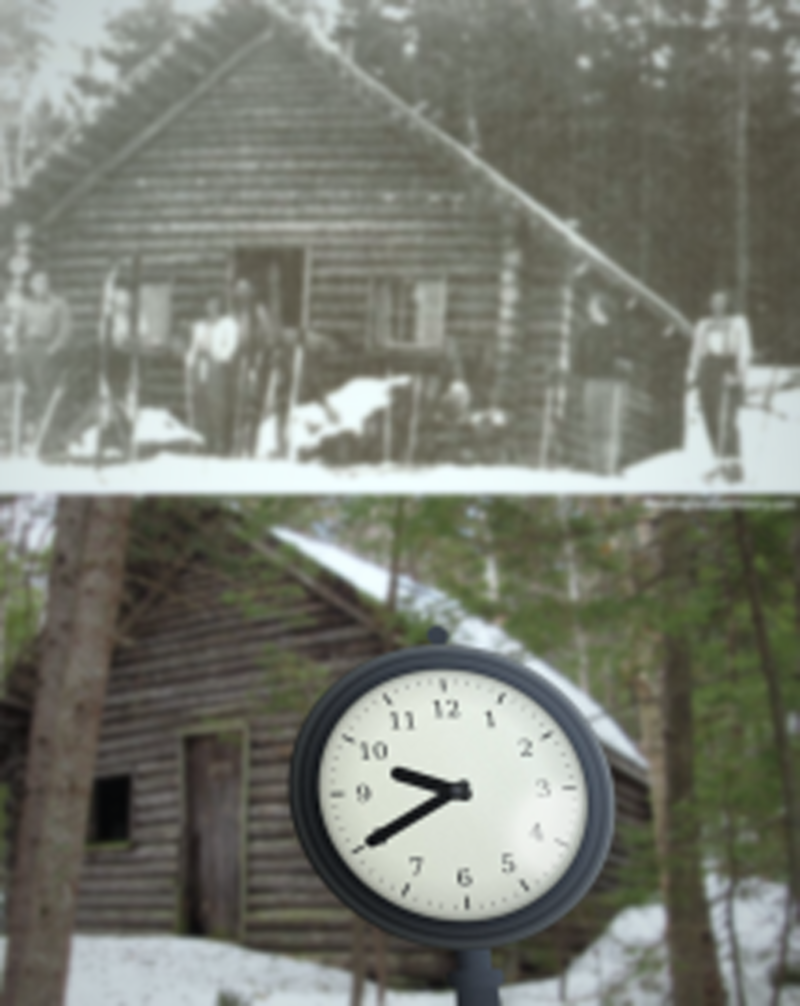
9:40
